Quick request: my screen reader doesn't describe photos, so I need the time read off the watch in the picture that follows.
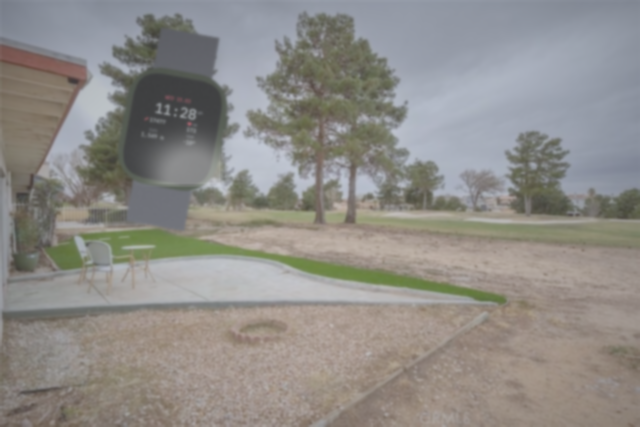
11:28
